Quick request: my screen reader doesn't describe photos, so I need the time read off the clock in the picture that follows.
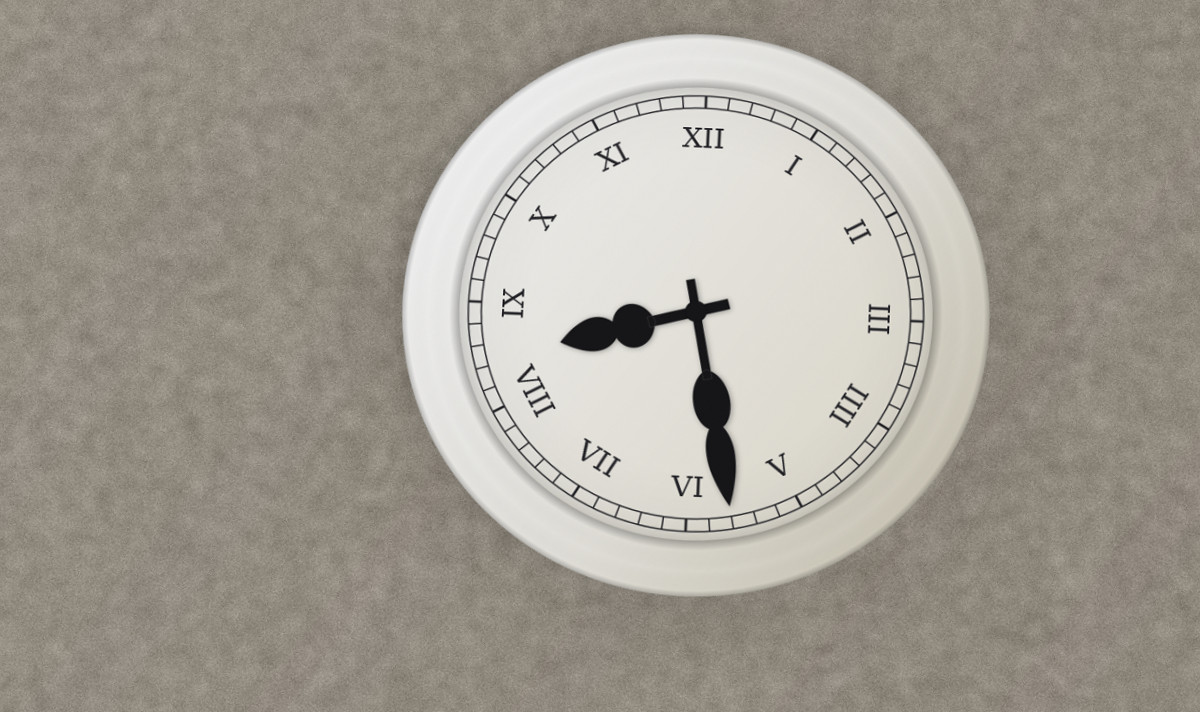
8:28
